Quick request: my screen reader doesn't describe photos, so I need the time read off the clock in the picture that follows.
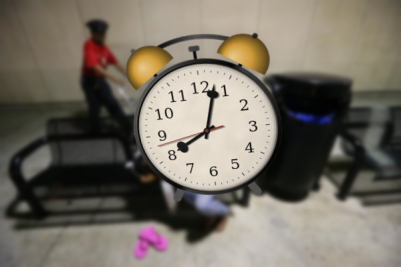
8:02:43
